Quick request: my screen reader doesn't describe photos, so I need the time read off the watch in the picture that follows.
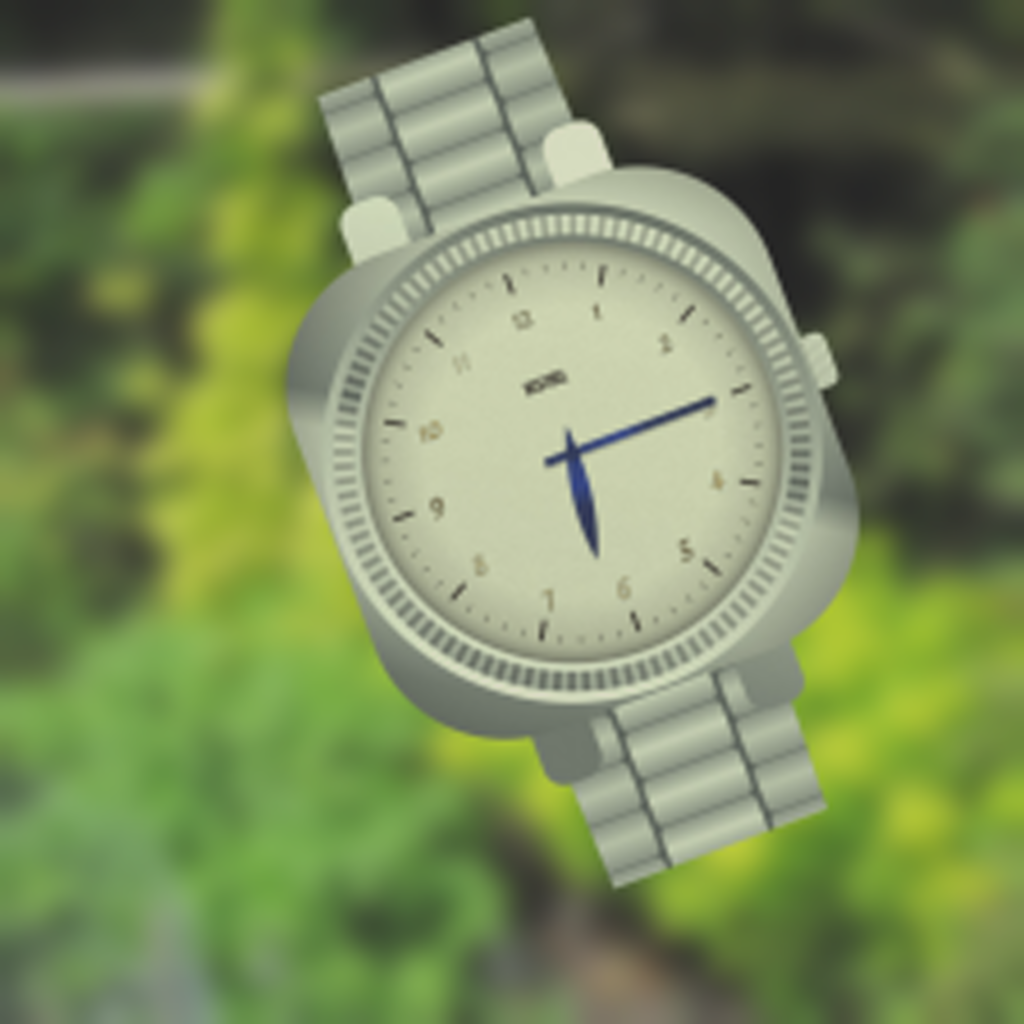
6:15
